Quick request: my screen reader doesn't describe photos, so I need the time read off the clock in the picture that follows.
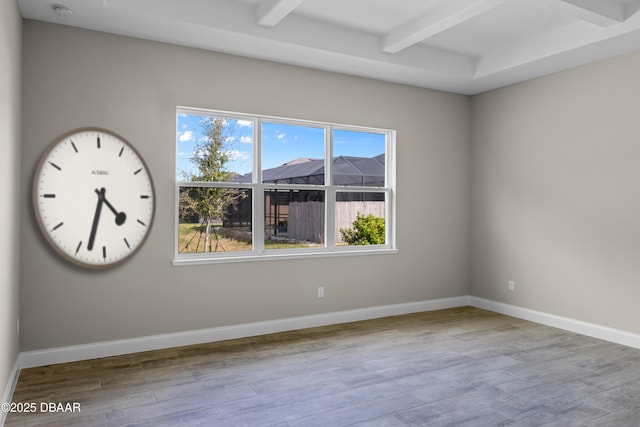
4:33
